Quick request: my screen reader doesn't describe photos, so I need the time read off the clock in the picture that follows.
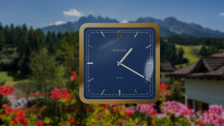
1:20
